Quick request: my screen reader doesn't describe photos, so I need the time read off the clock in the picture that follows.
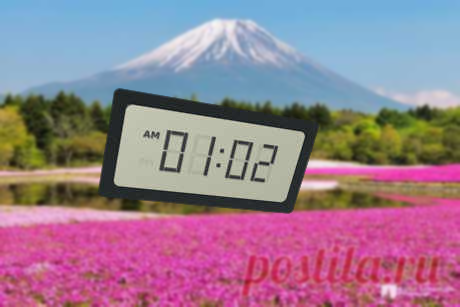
1:02
